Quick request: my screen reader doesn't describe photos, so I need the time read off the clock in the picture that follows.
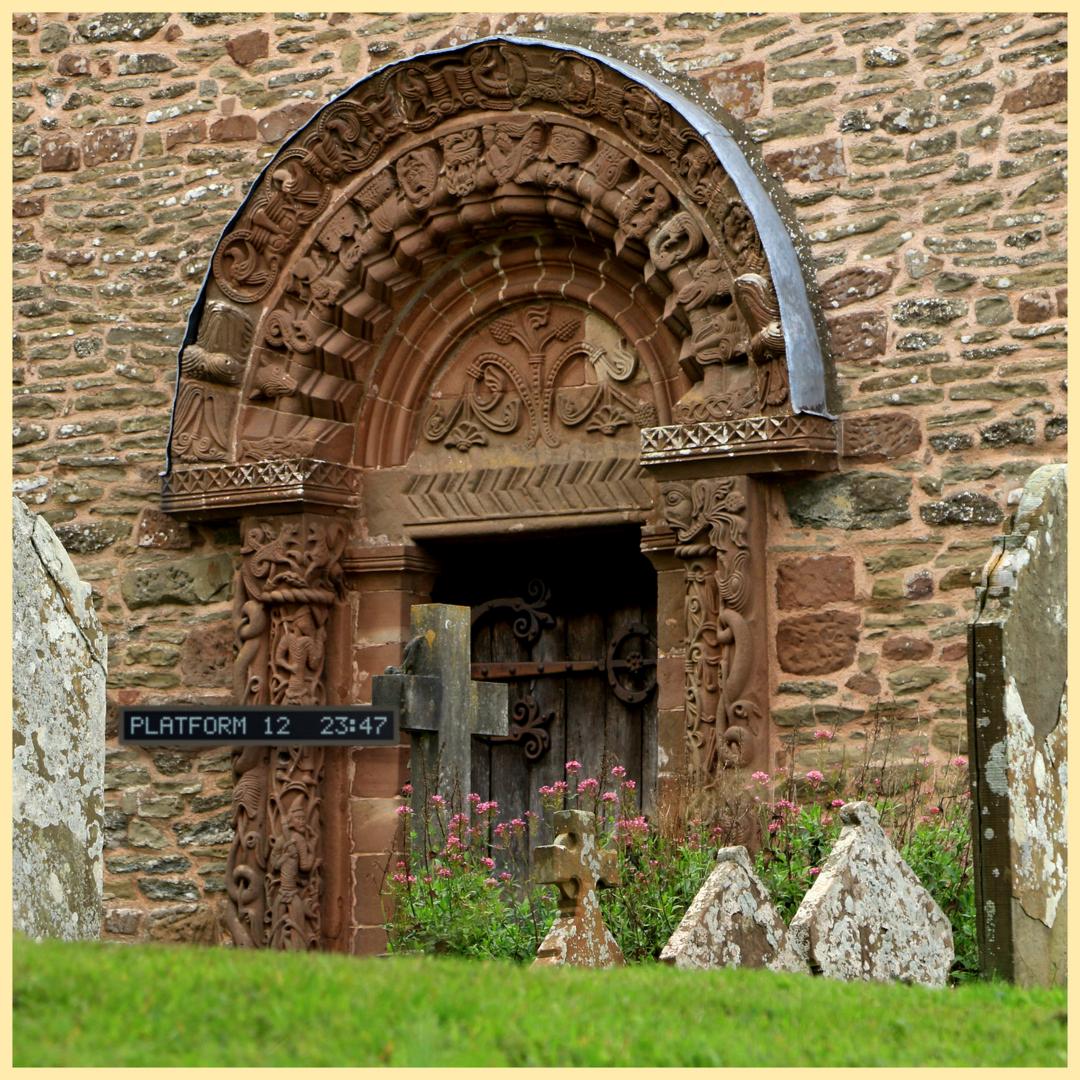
23:47
